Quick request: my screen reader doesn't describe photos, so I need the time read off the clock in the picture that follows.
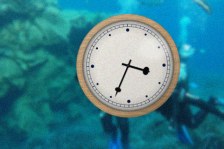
3:34
